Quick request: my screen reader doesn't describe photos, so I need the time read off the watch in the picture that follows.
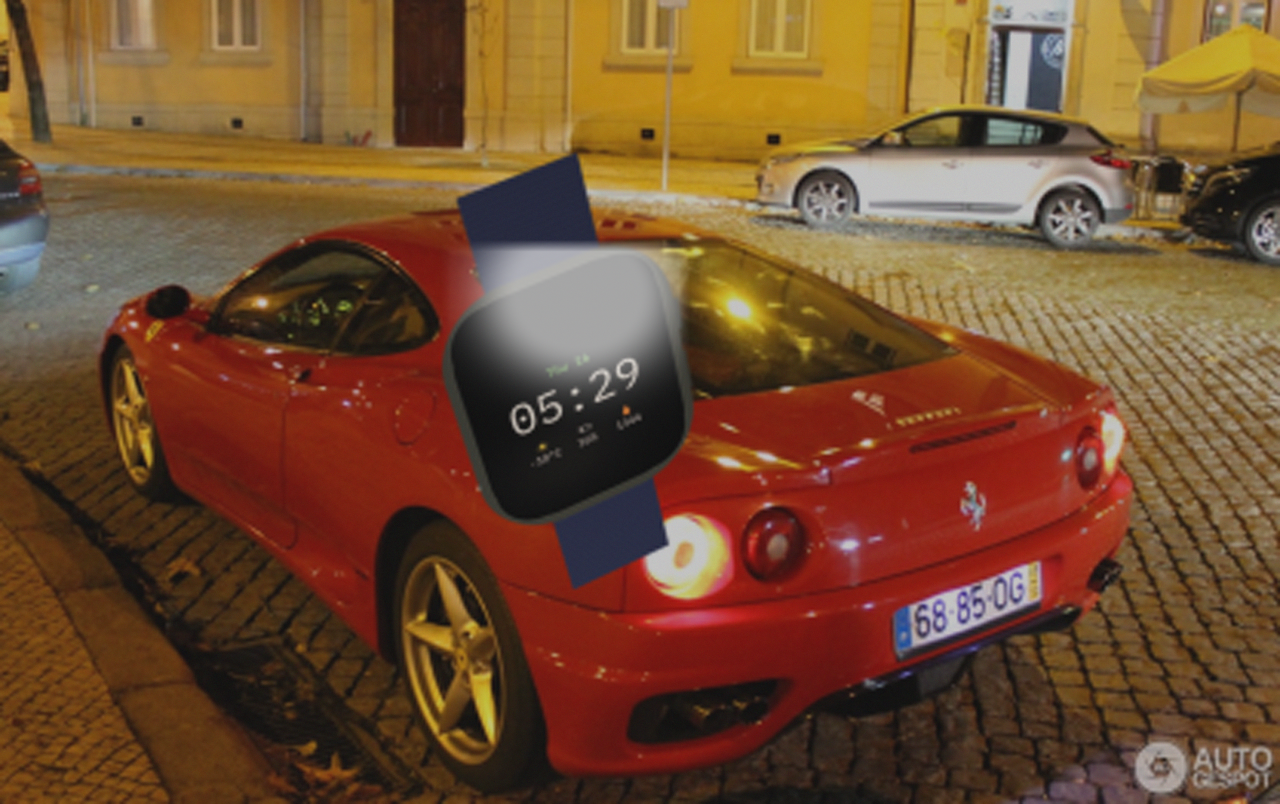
5:29
